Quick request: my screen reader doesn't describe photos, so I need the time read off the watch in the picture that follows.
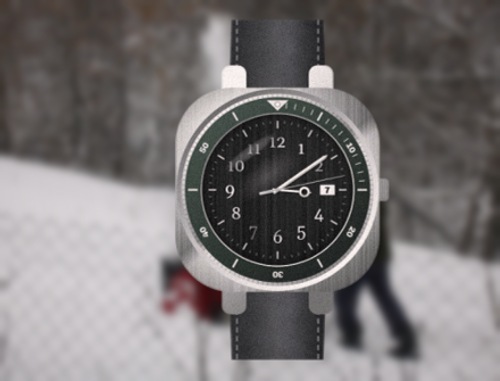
3:09:13
